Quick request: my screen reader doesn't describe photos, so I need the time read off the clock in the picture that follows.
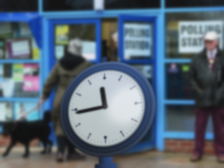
11:44
